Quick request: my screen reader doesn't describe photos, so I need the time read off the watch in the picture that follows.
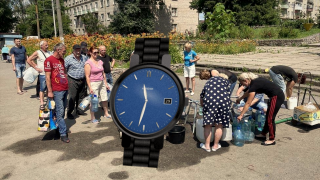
11:32
